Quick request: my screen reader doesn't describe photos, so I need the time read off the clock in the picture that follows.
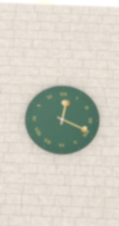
12:19
